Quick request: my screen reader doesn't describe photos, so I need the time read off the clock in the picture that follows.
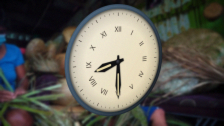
8:30
